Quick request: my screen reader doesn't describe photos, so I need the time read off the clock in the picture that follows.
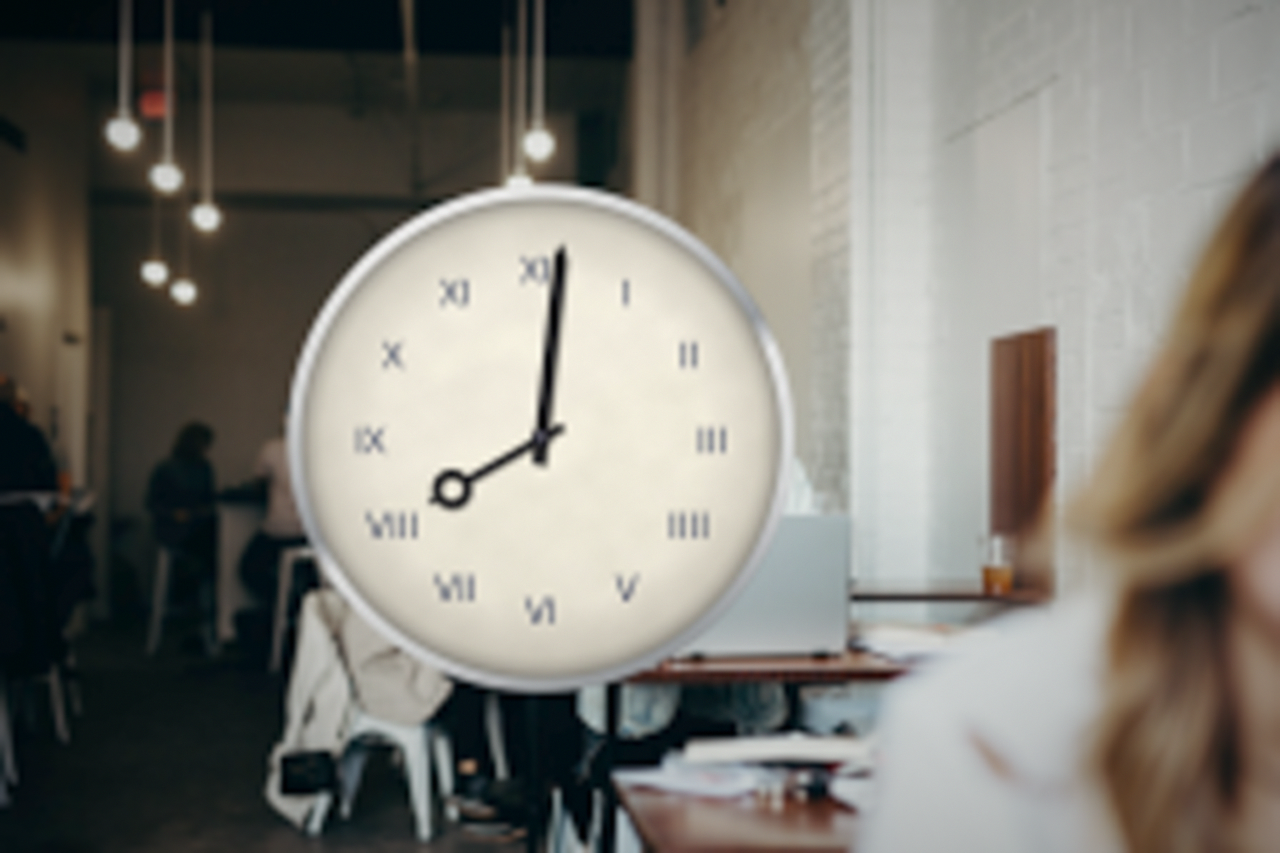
8:01
